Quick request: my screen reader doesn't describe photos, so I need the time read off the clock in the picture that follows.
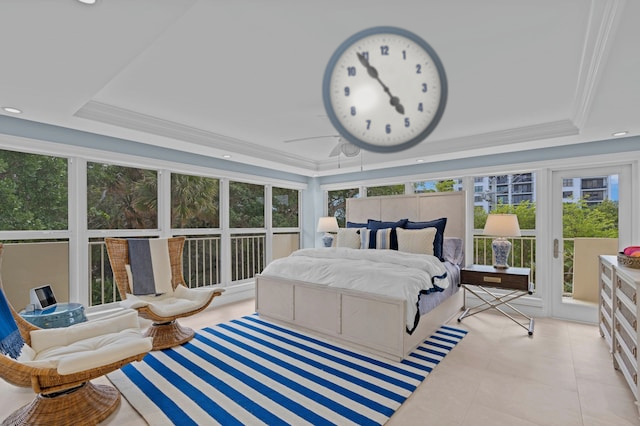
4:54
